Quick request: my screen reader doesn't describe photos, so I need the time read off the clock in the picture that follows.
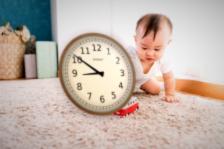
8:51
